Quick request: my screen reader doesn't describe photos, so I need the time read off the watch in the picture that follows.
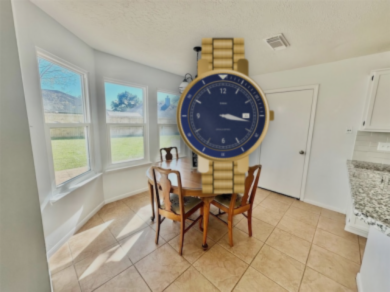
3:17
